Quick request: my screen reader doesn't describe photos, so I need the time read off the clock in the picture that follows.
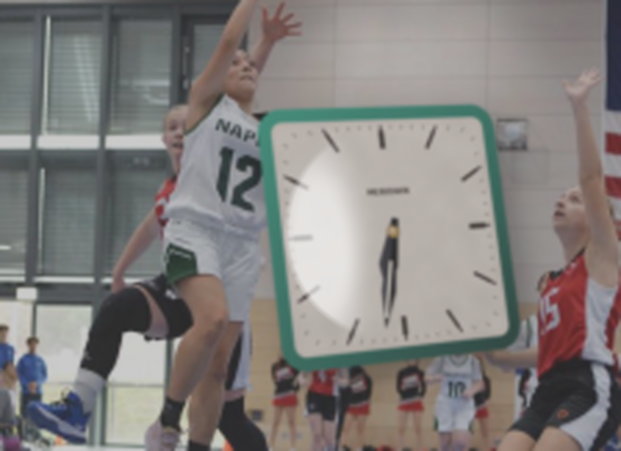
6:32
